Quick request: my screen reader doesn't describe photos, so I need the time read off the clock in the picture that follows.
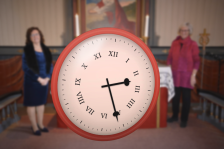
2:26
